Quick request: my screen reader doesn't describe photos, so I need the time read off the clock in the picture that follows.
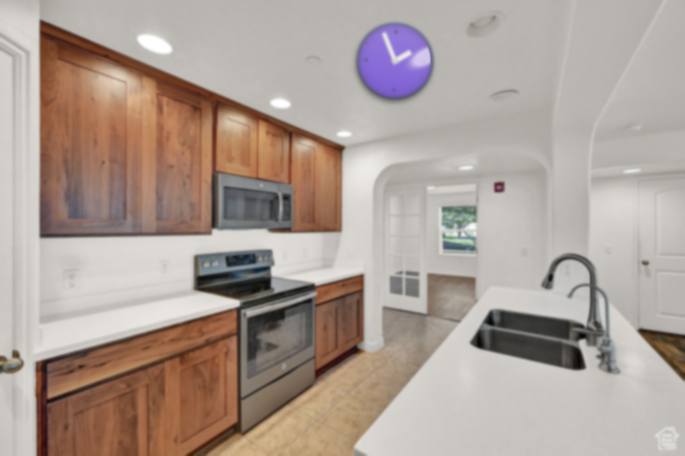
1:56
